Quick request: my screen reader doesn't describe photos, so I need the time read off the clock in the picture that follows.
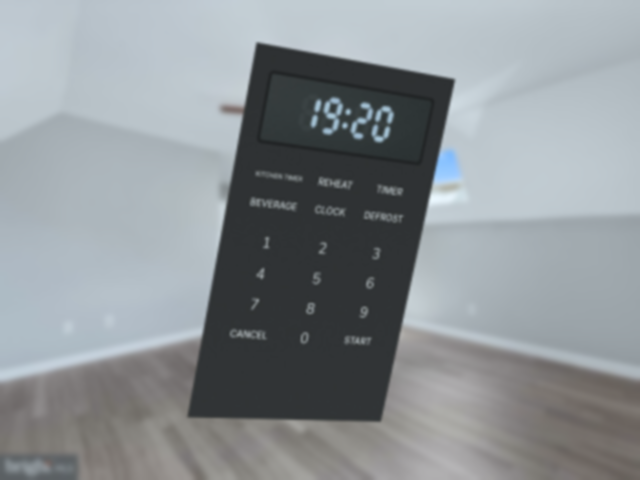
19:20
